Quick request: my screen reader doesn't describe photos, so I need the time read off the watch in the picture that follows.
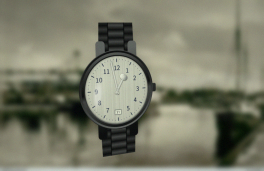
12:58
